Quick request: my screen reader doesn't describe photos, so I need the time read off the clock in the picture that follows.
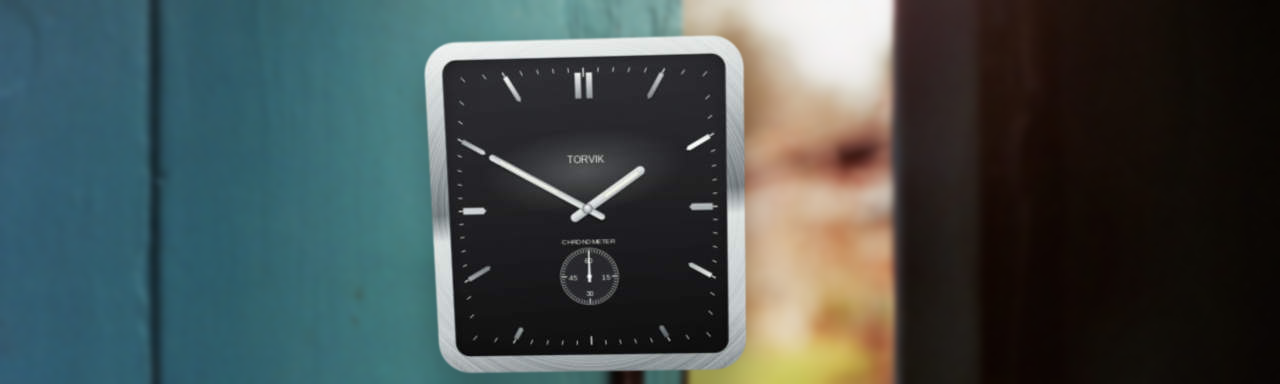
1:50
